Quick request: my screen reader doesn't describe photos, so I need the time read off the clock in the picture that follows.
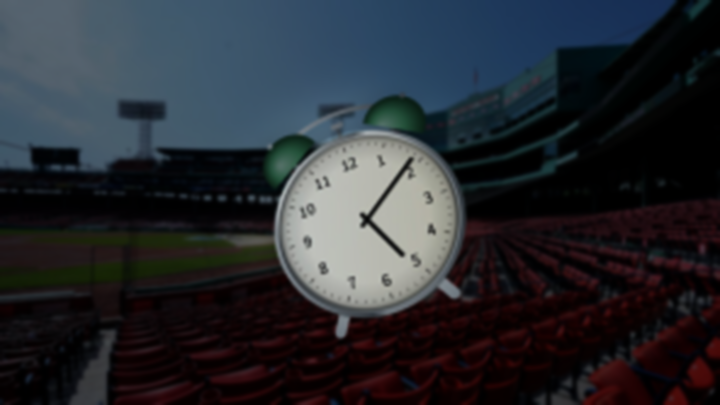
5:09
